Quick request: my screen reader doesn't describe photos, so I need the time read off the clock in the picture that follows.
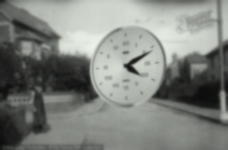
4:11
